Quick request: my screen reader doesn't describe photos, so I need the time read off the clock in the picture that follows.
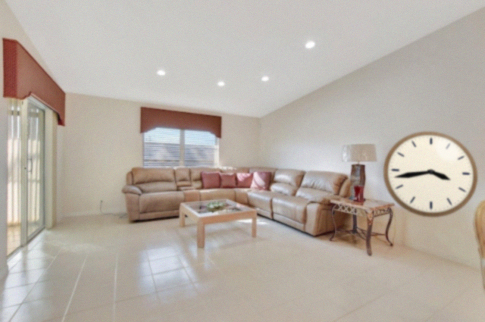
3:43
